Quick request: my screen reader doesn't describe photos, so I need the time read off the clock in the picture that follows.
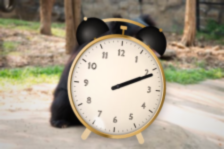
2:11
